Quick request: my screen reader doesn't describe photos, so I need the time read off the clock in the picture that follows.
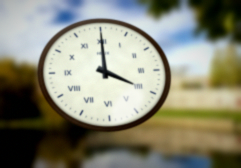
4:00
